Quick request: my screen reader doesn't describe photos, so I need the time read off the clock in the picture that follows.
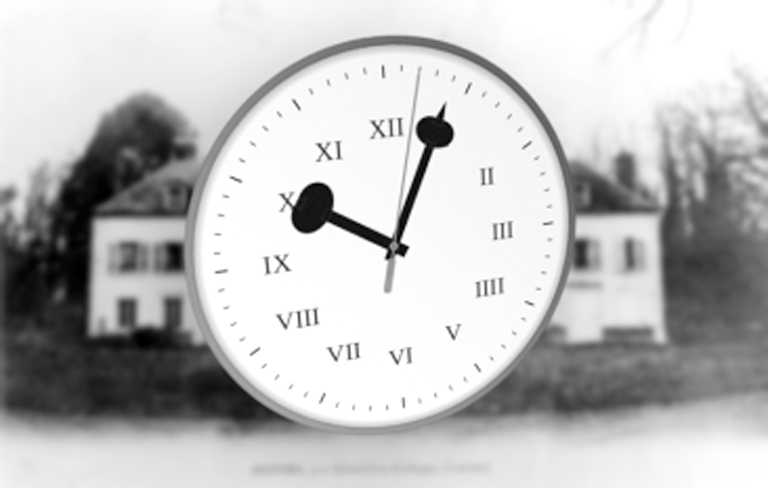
10:04:02
